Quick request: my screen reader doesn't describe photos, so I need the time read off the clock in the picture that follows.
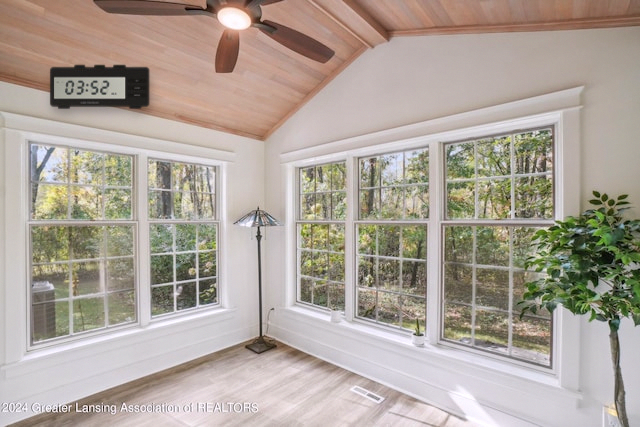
3:52
